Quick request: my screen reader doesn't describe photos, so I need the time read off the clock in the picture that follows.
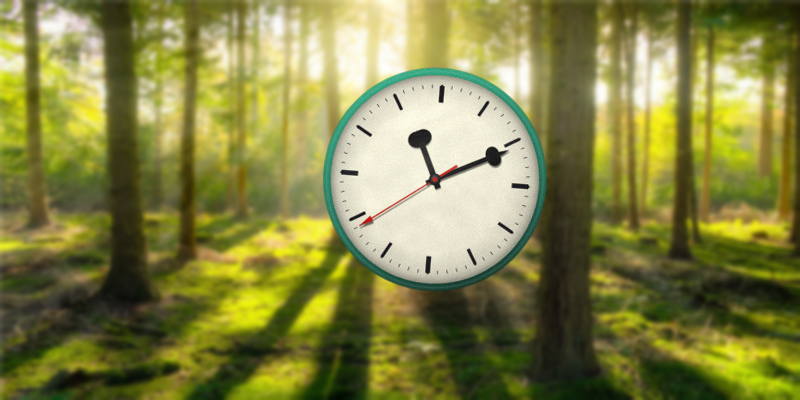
11:10:39
